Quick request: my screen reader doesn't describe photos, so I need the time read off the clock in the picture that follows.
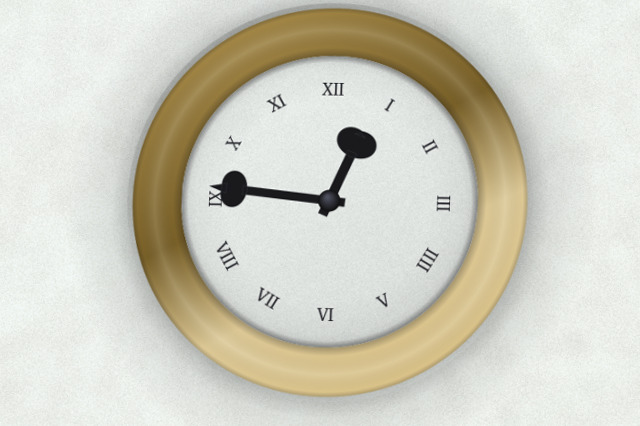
12:46
